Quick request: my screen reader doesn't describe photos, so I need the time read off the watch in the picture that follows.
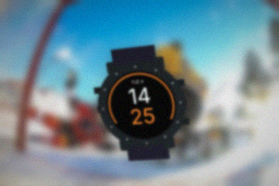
14:25
